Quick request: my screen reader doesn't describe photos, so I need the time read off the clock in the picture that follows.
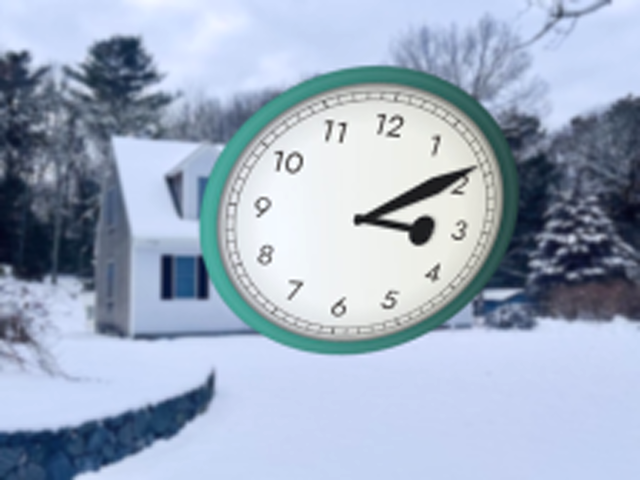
3:09
